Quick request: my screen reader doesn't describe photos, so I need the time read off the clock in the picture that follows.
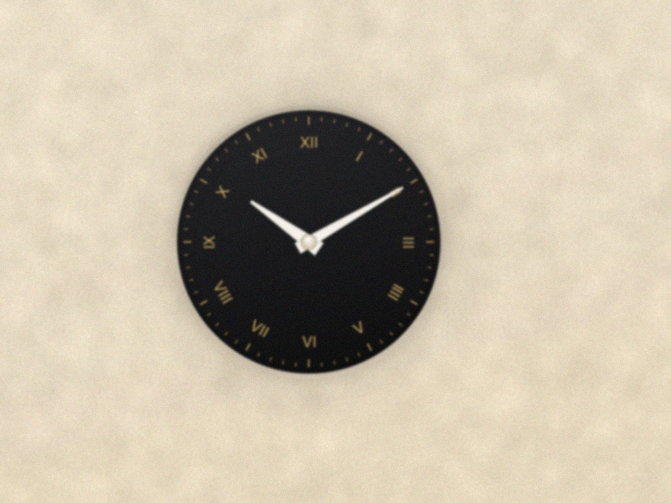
10:10
